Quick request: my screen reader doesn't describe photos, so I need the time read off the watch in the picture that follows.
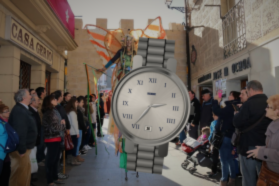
2:36
